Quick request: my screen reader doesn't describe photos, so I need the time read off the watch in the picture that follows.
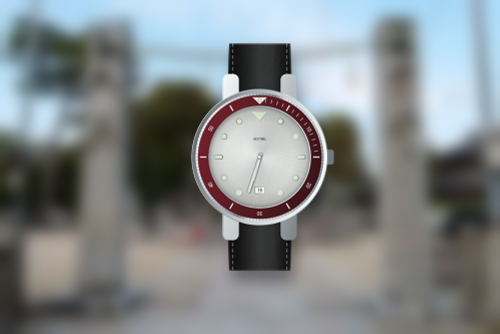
6:33
